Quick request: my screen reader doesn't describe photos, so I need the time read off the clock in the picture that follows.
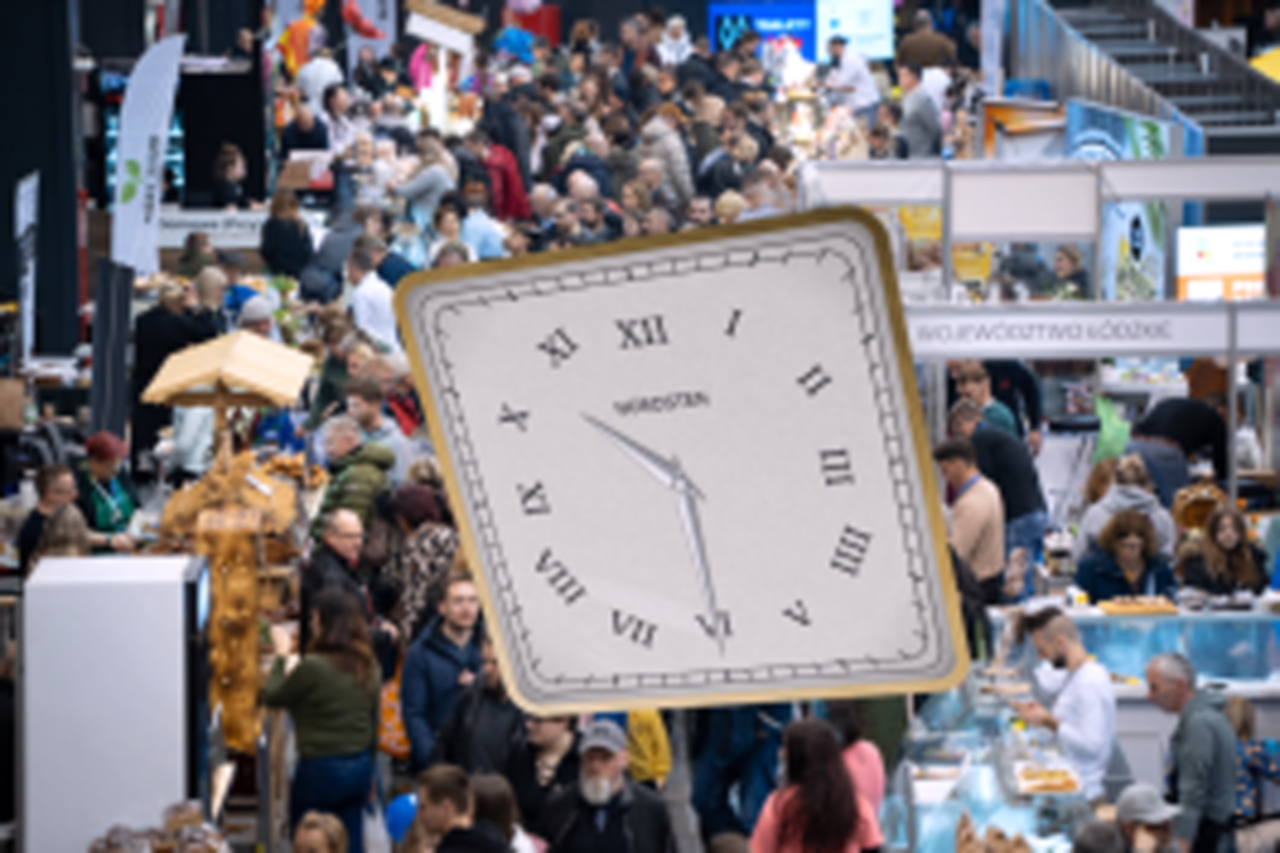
10:30
